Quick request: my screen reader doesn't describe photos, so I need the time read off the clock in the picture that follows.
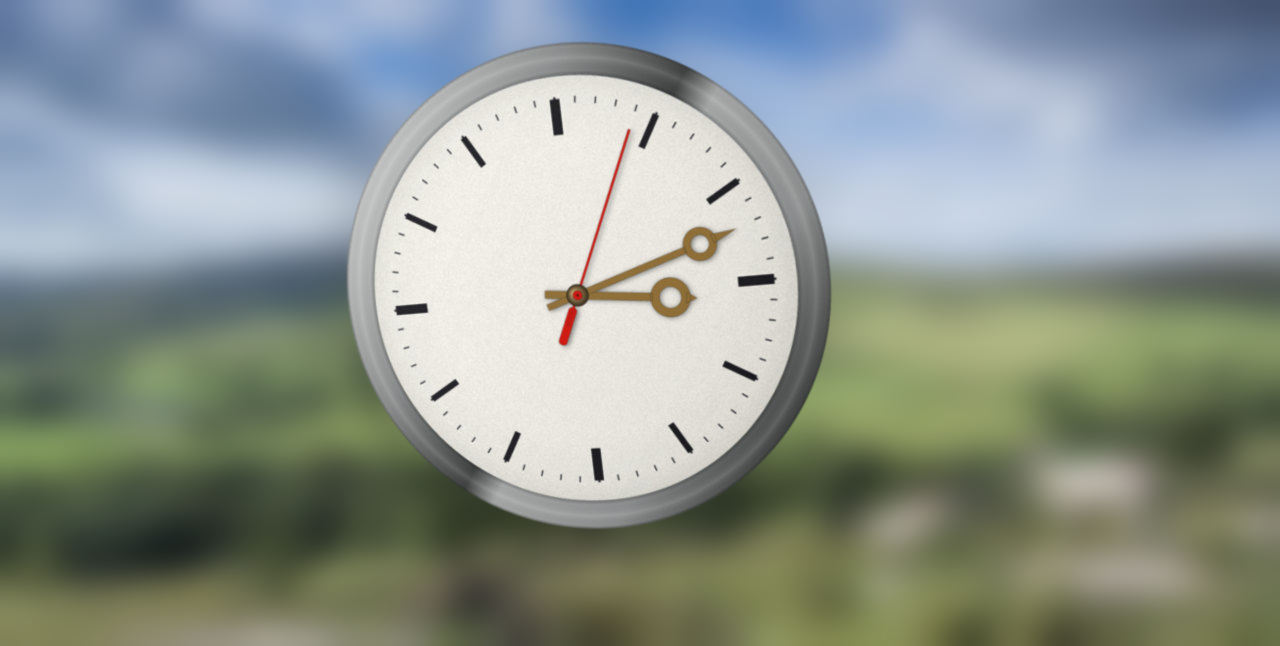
3:12:04
